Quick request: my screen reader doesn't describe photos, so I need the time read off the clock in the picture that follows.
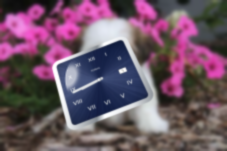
8:44
